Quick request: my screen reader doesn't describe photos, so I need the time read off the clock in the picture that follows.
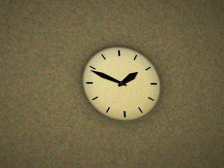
1:49
